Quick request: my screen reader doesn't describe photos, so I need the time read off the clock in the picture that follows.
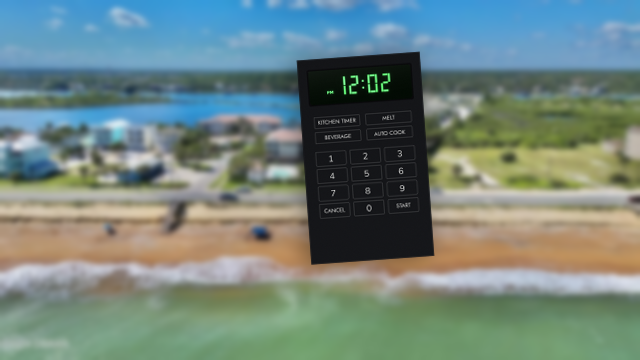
12:02
